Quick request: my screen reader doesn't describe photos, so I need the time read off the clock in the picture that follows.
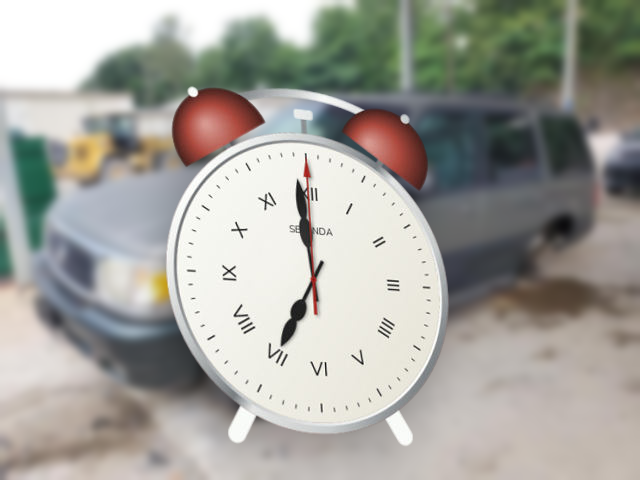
6:59:00
